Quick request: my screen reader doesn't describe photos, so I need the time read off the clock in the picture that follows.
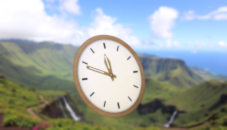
11:49
